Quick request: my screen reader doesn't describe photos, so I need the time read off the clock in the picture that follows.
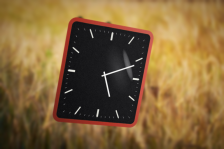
5:11
